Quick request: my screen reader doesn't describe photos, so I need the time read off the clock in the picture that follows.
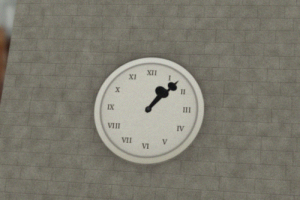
1:07
